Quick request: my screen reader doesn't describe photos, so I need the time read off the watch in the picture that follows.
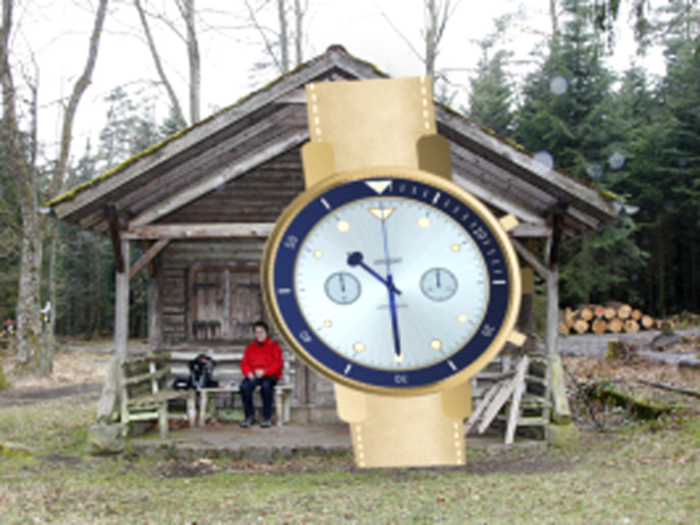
10:30
